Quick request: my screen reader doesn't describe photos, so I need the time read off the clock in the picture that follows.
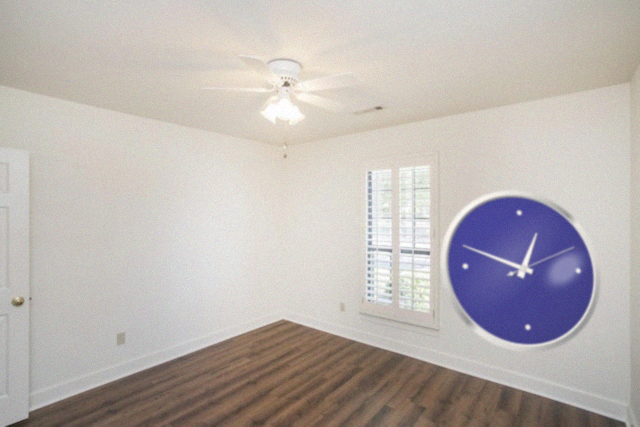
12:48:11
